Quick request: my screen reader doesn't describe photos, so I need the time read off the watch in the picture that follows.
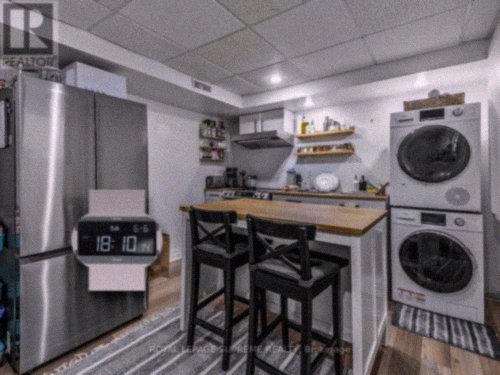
18:10
